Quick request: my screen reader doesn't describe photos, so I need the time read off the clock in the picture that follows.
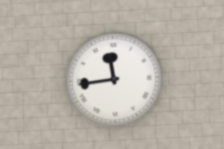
11:44
